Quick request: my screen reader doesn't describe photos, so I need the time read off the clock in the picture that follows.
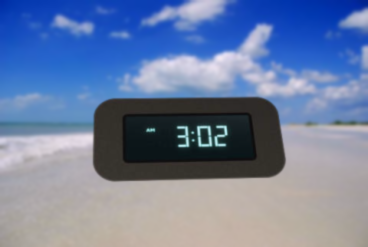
3:02
